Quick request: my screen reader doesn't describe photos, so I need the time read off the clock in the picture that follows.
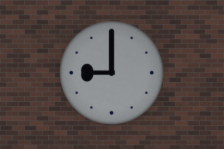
9:00
